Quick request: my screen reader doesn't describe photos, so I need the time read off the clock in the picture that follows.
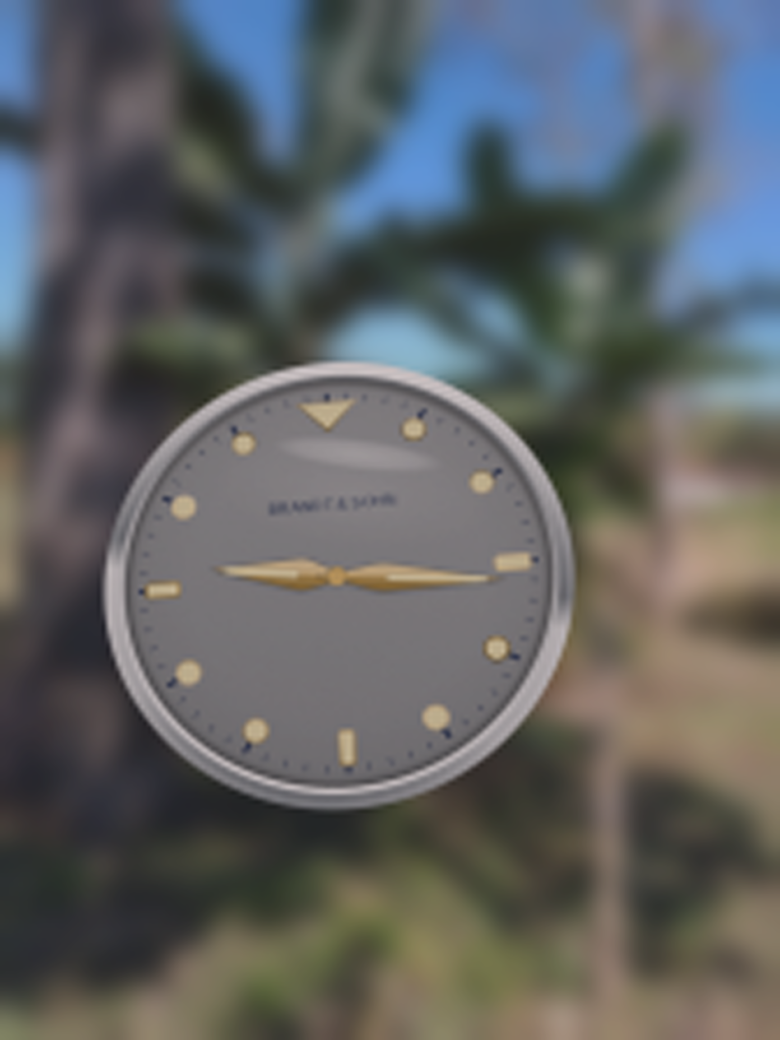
9:16
